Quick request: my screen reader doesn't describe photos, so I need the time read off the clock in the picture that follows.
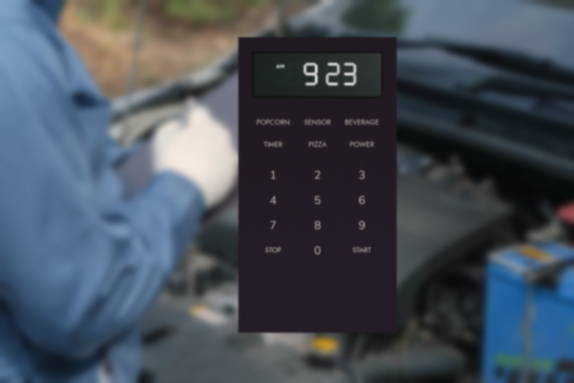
9:23
